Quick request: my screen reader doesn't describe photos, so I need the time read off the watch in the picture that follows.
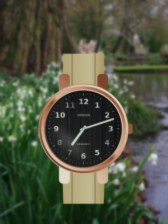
7:12
